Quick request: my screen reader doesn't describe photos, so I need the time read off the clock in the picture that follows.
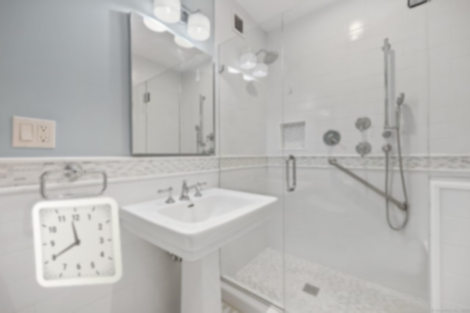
11:40
